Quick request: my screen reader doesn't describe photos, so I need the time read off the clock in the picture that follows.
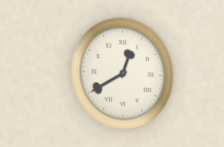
12:40
